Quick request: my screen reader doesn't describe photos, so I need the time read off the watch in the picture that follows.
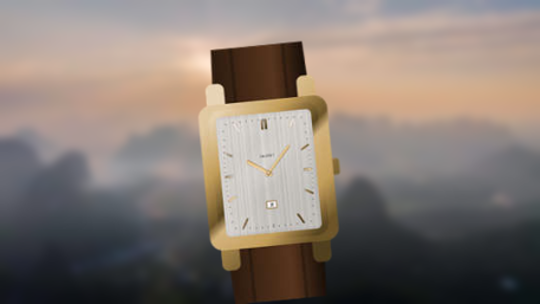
10:07
